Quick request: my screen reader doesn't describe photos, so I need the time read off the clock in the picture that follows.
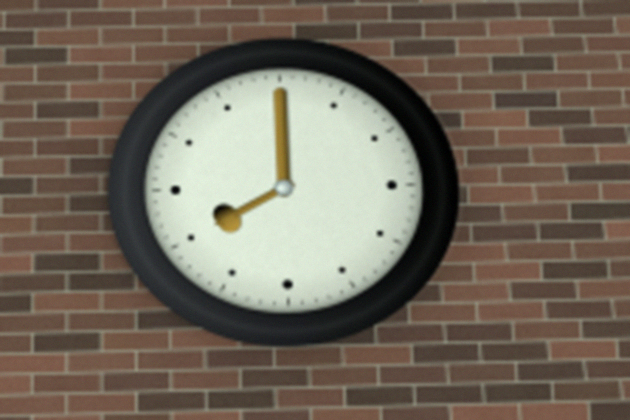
8:00
